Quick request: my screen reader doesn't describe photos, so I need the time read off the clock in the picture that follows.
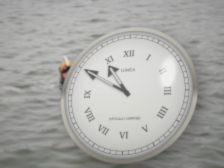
10:50
